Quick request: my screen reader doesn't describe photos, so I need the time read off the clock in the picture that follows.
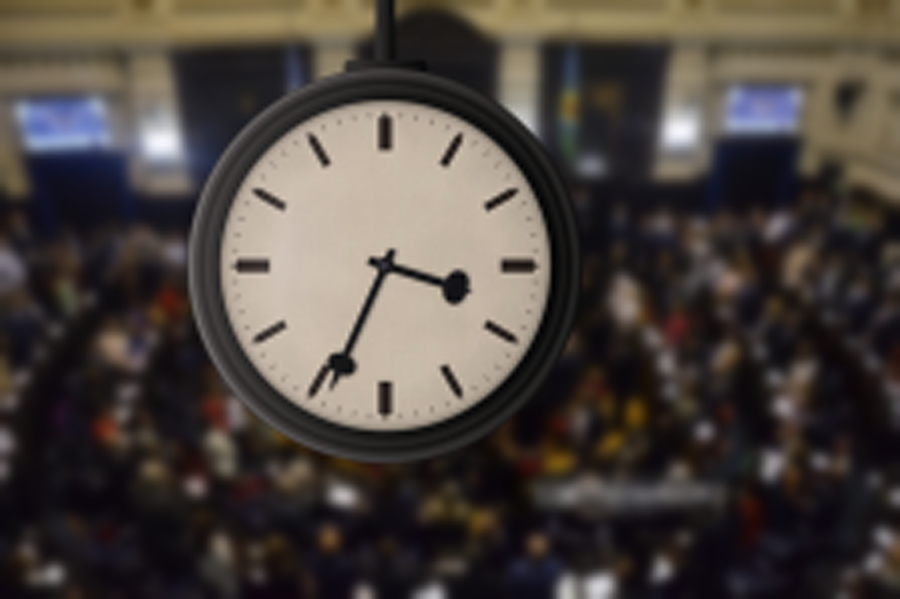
3:34
